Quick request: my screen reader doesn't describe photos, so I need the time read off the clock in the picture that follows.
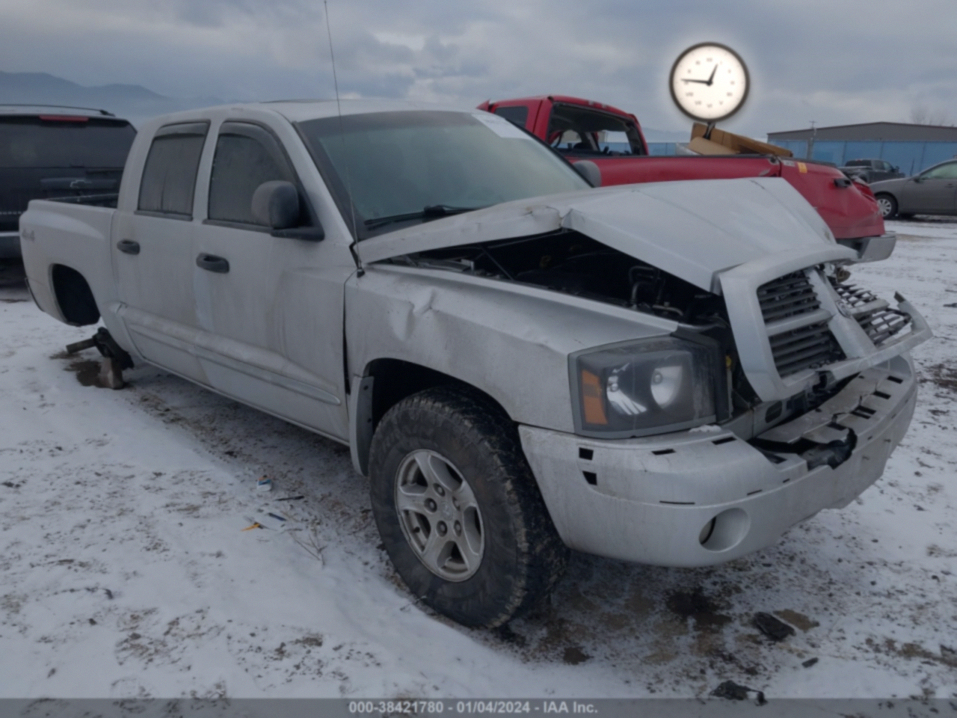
12:46
